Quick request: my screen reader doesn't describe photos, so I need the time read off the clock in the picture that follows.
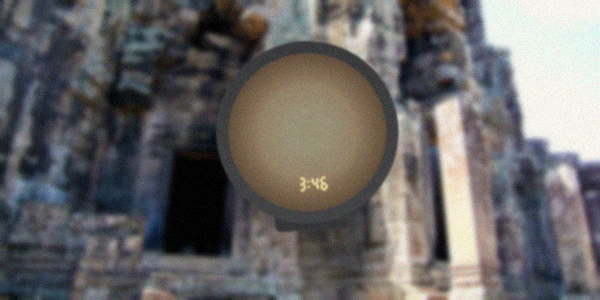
3:46
